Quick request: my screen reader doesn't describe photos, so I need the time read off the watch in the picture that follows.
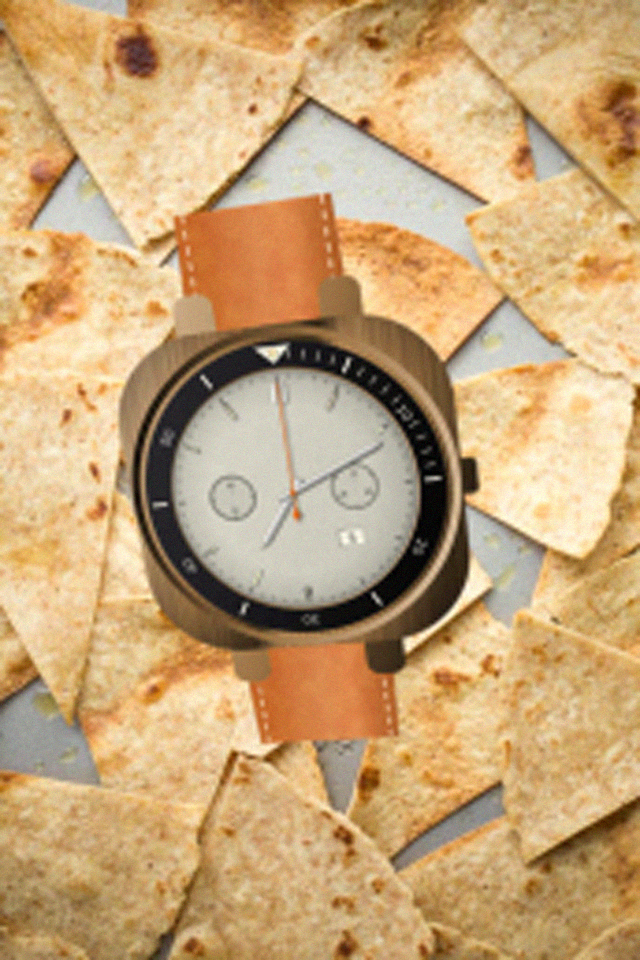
7:11
